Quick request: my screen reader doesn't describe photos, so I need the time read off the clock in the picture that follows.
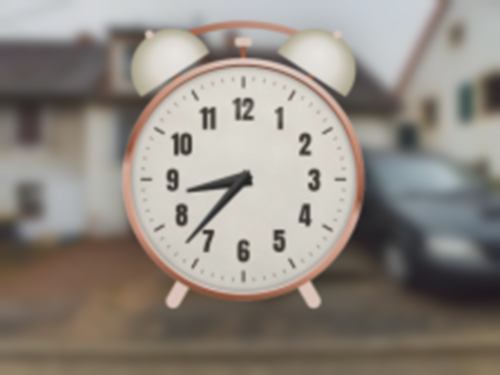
8:37
